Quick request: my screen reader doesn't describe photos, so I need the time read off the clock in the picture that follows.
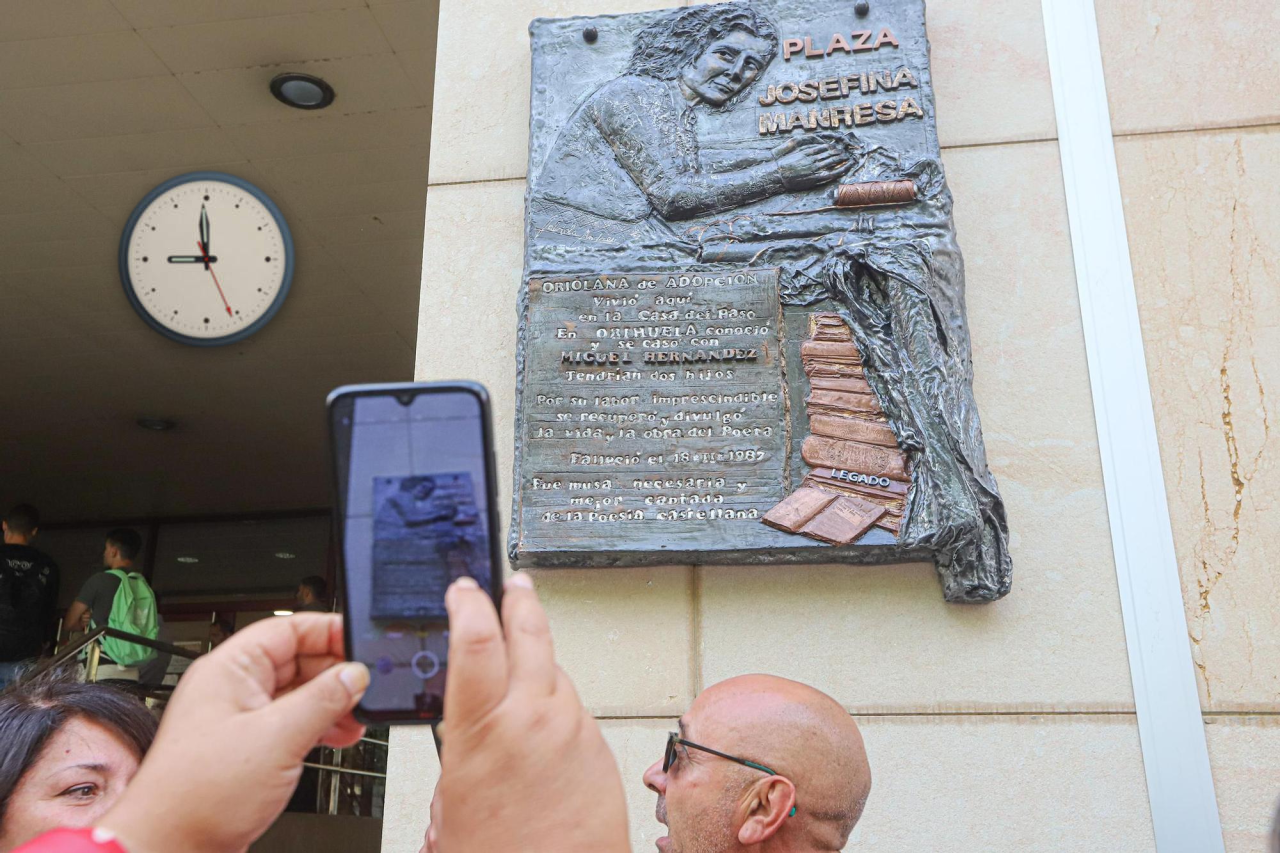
8:59:26
